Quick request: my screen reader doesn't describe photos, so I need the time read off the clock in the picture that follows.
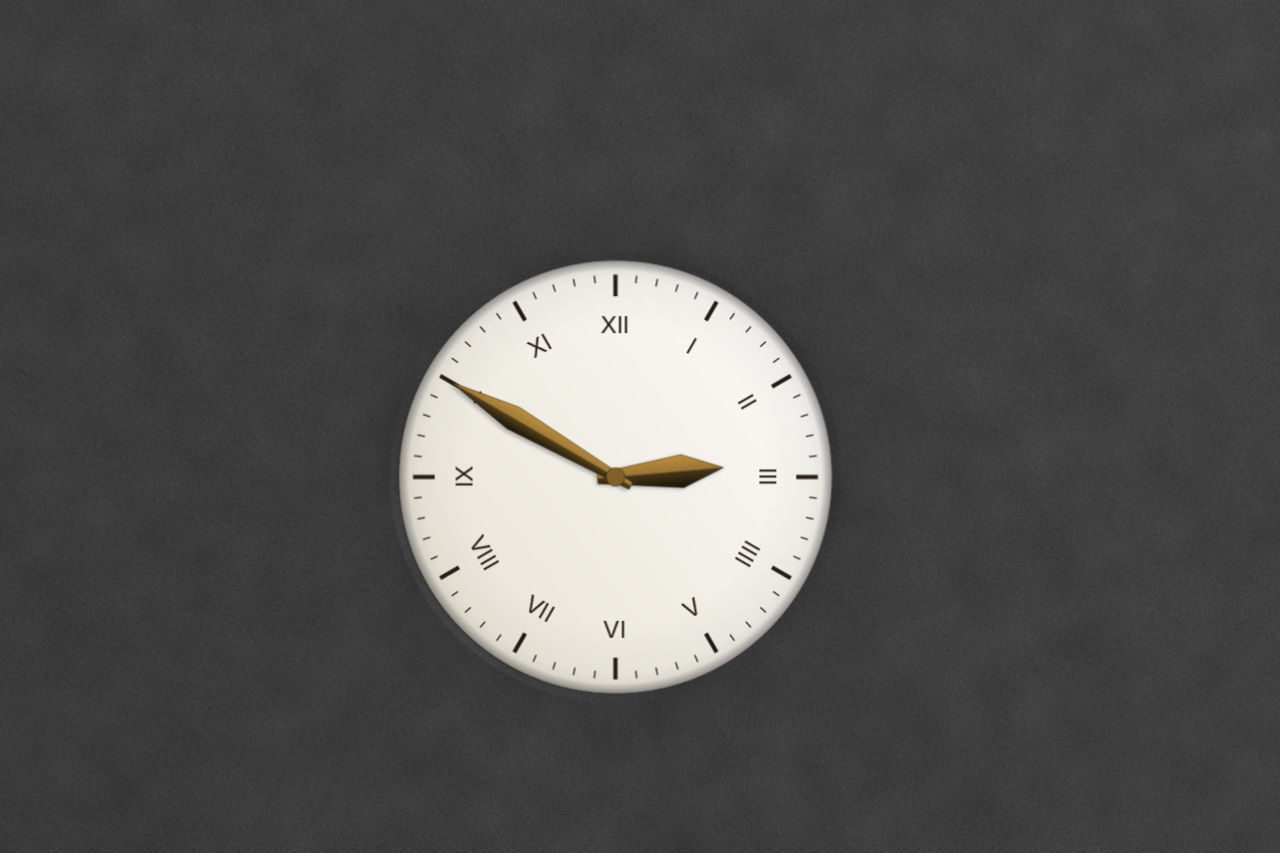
2:50
